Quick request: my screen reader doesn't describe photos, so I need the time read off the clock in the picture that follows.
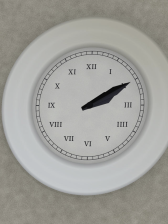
2:10
